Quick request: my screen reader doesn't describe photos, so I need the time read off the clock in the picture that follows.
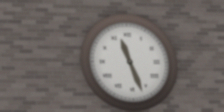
11:27
